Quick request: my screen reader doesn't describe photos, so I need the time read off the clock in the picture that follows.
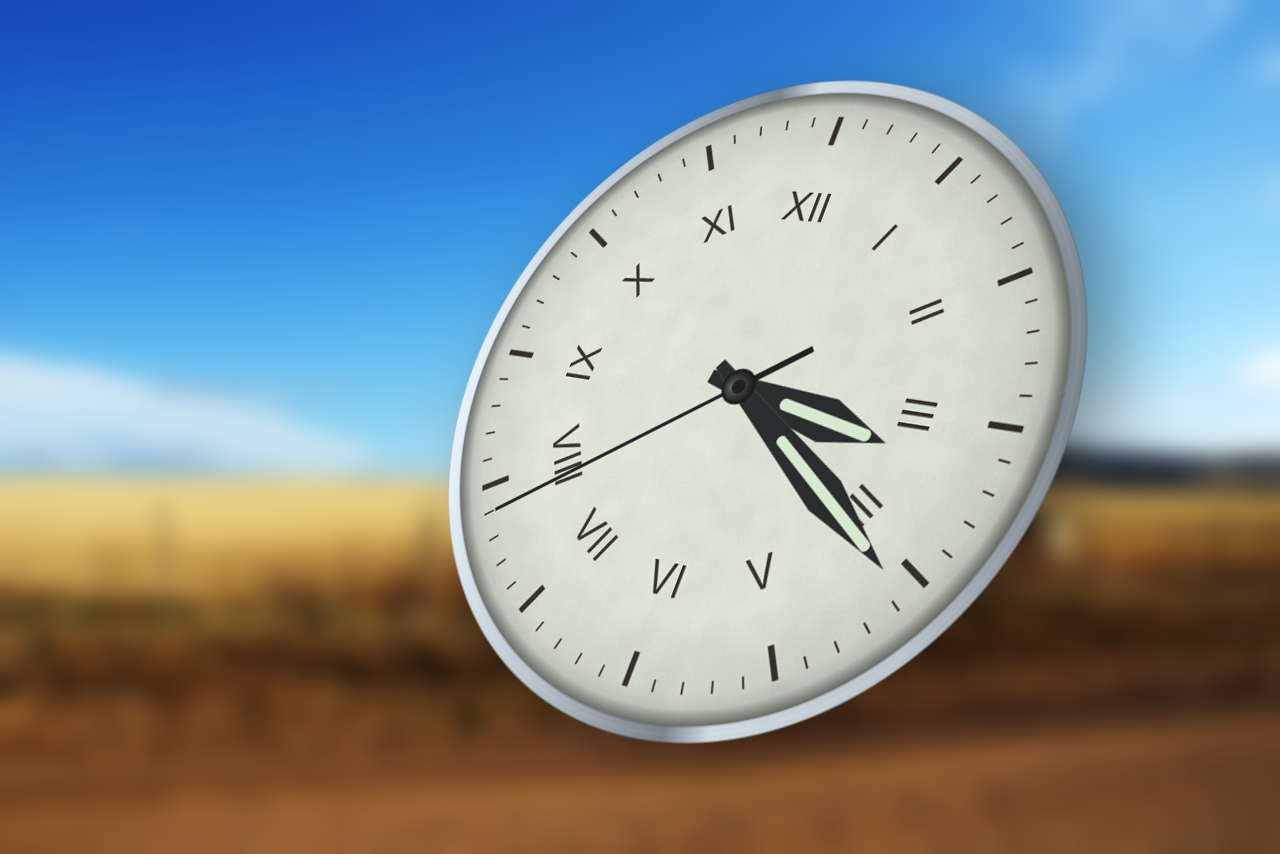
3:20:39
